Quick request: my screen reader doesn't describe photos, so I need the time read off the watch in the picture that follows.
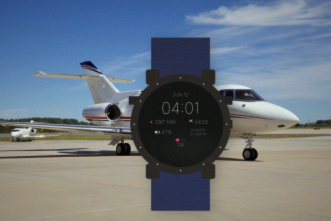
4:01
